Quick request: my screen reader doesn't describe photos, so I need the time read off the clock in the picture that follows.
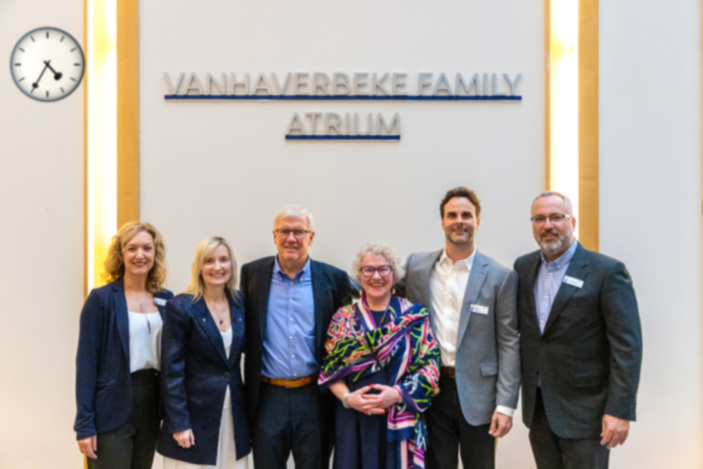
4:35
